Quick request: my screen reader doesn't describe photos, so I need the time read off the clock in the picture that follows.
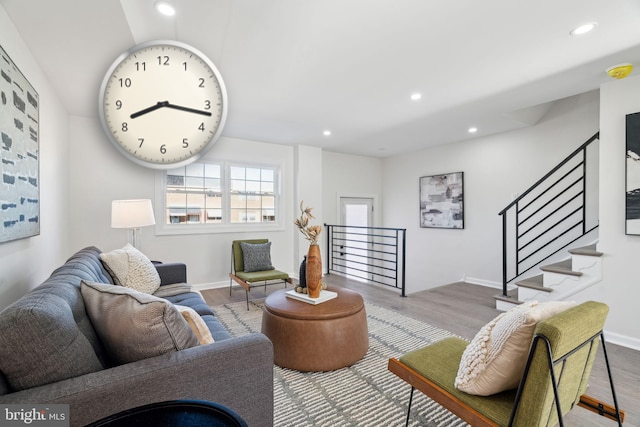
8:17
